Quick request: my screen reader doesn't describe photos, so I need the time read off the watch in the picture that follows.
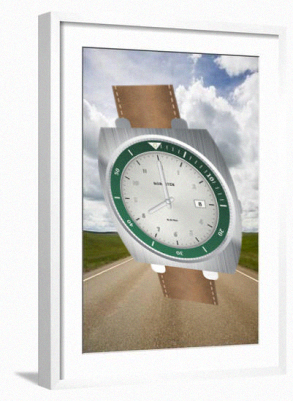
8:00
